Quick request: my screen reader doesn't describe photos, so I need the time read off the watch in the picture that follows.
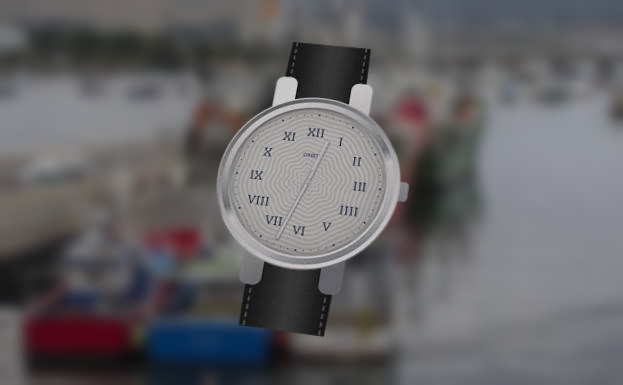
12:33
